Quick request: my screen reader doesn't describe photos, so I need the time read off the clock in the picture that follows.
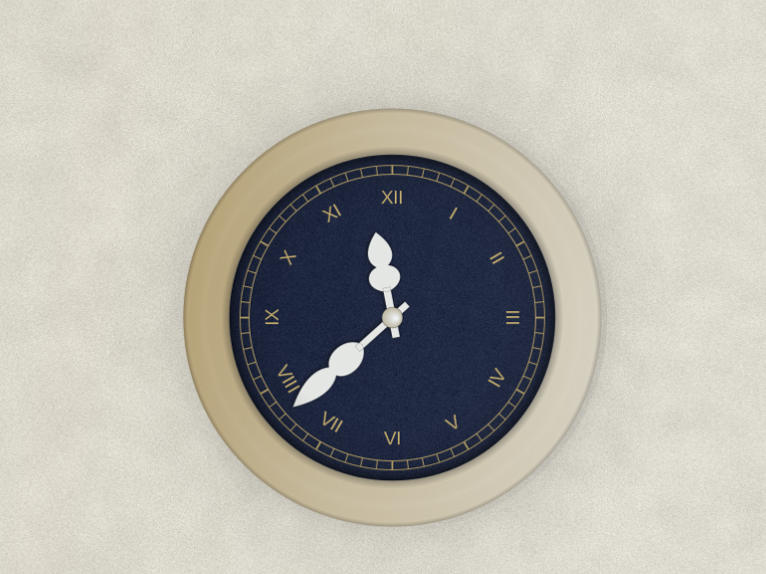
11:38
